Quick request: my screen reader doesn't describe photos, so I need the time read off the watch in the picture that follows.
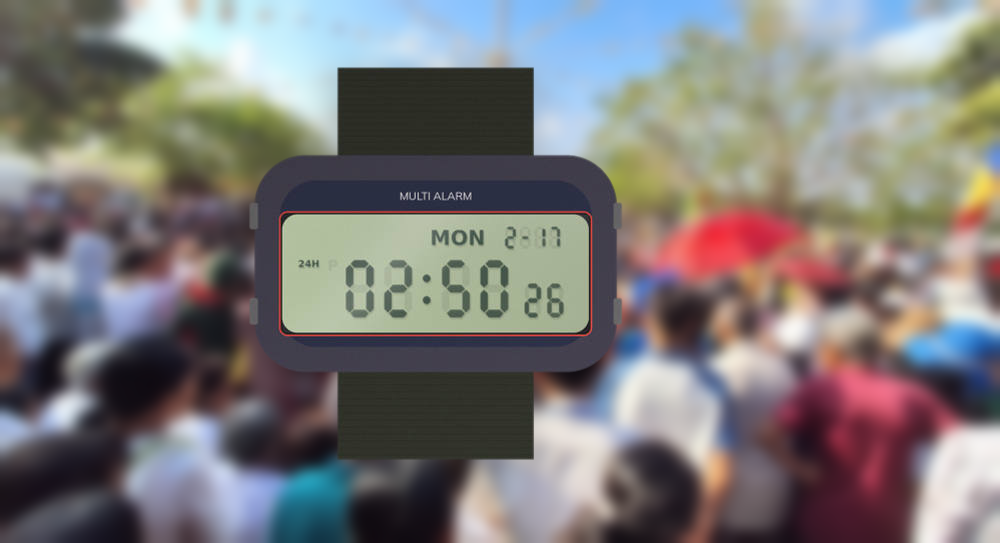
2:50:26
